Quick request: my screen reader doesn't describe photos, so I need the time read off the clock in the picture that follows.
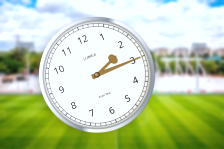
2:15
